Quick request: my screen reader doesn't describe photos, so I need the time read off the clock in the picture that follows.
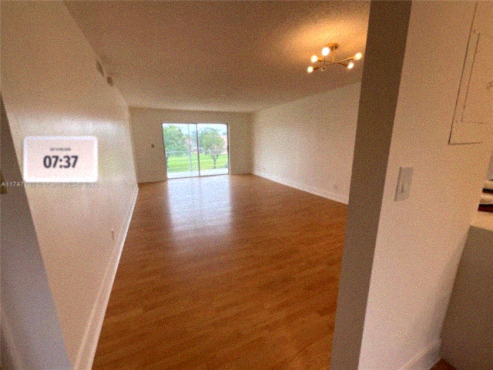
7:37
